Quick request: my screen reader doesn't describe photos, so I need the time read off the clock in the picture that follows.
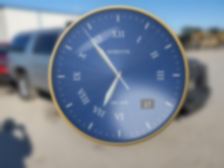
6:53:54
